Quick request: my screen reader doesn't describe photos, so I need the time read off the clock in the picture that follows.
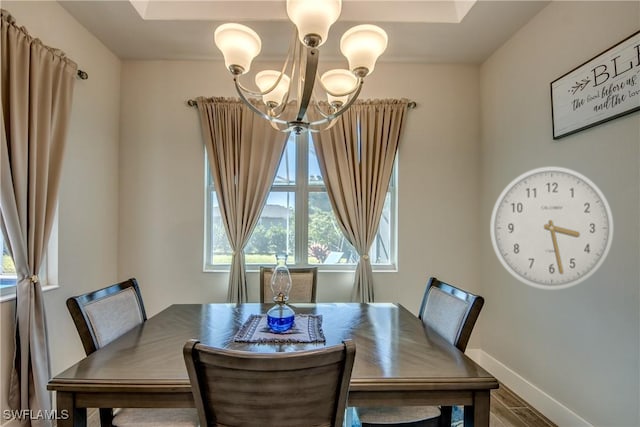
3:28
